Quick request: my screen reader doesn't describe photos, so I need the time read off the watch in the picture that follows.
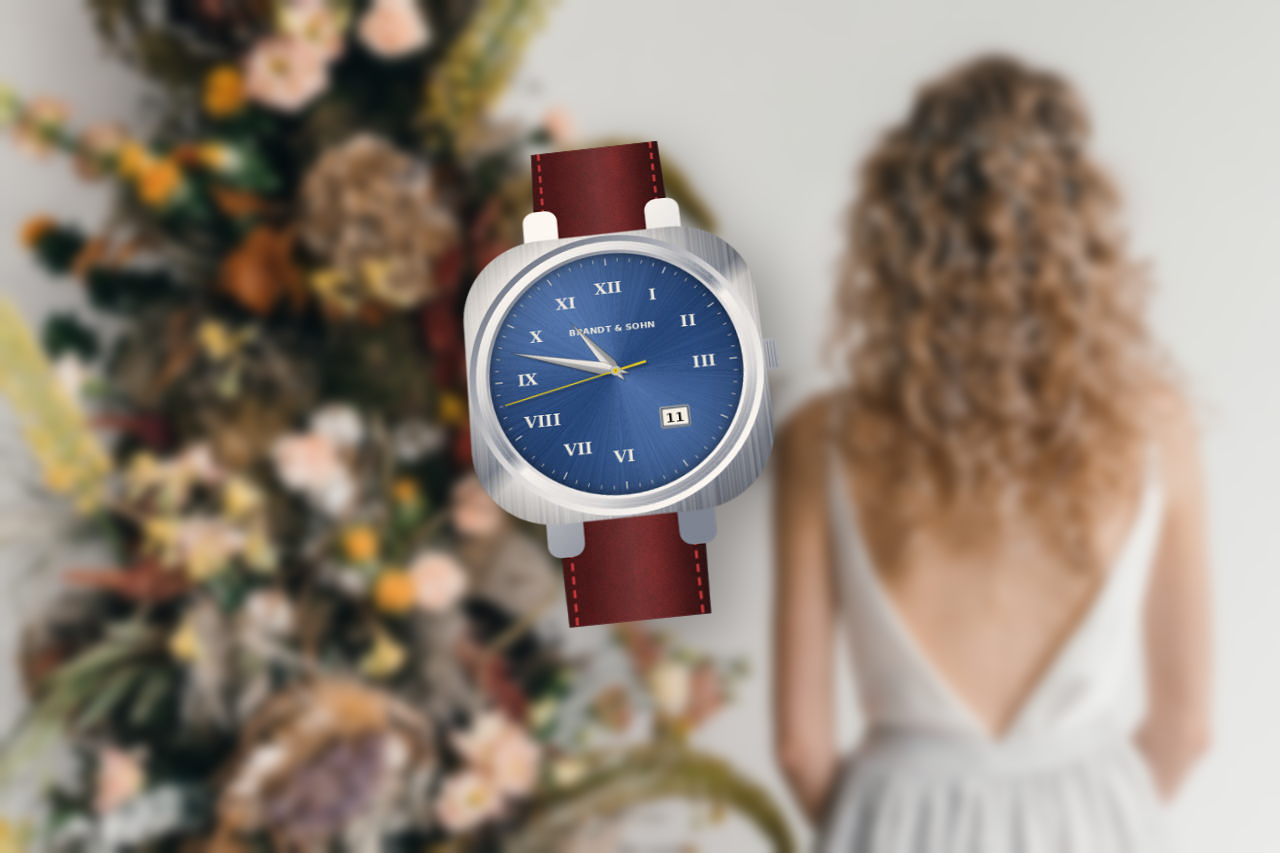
10:47:43
